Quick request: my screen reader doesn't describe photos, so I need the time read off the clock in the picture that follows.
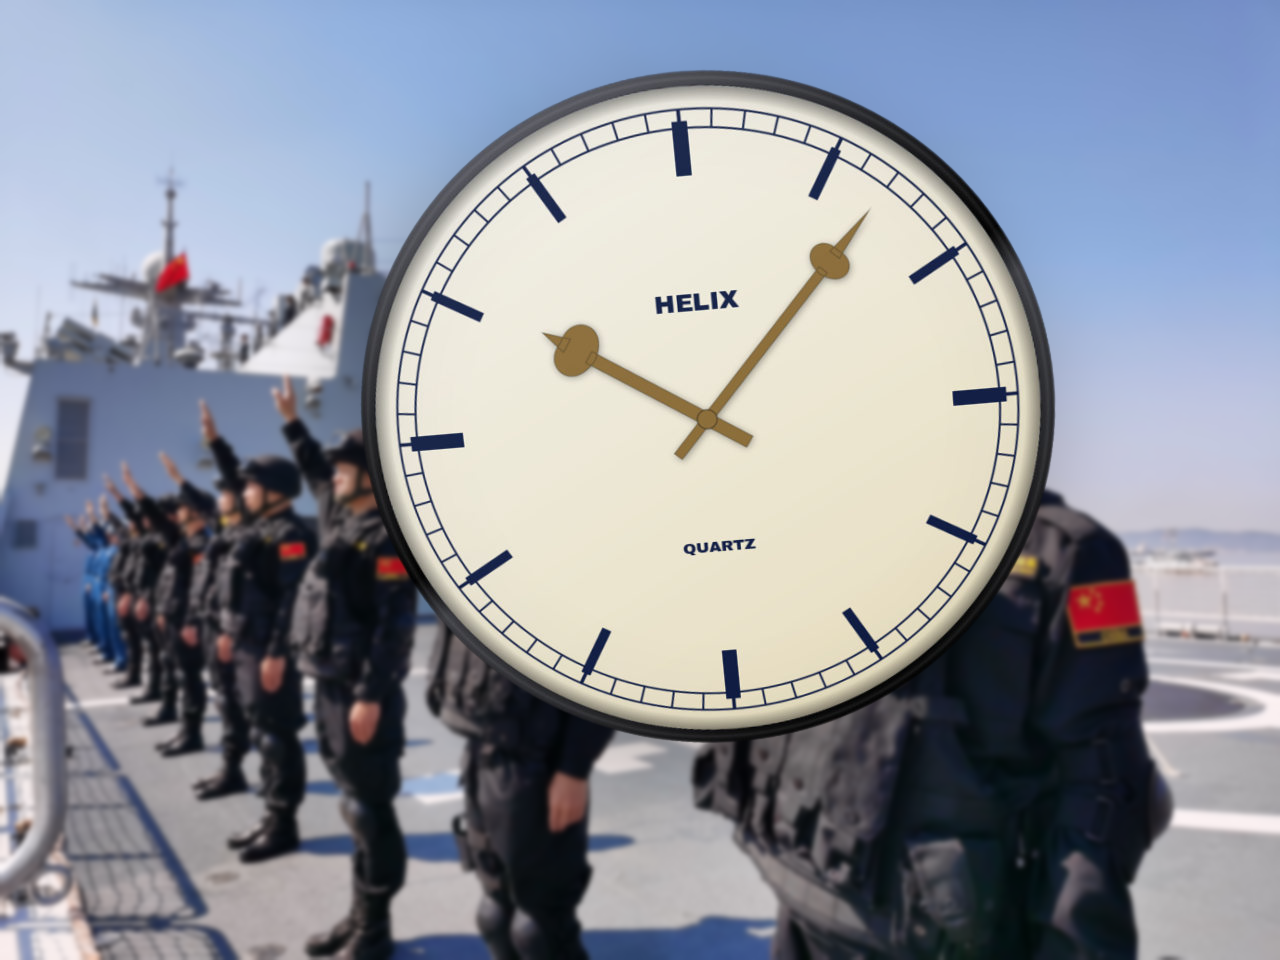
10:07
